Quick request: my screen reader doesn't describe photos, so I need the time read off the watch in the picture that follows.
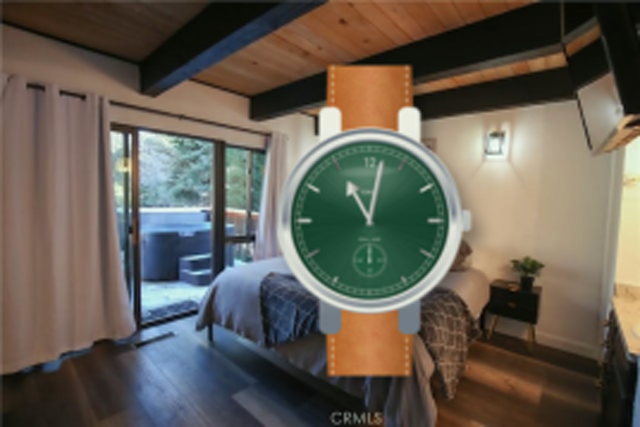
11:02
